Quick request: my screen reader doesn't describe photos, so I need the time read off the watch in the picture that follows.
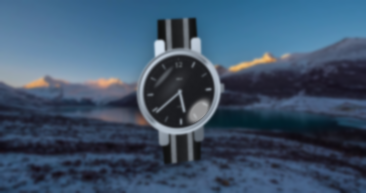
5:39
